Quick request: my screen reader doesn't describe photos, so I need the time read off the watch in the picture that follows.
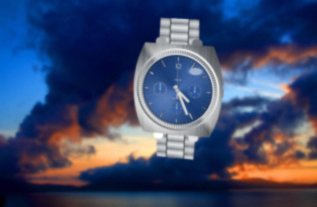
4:26
